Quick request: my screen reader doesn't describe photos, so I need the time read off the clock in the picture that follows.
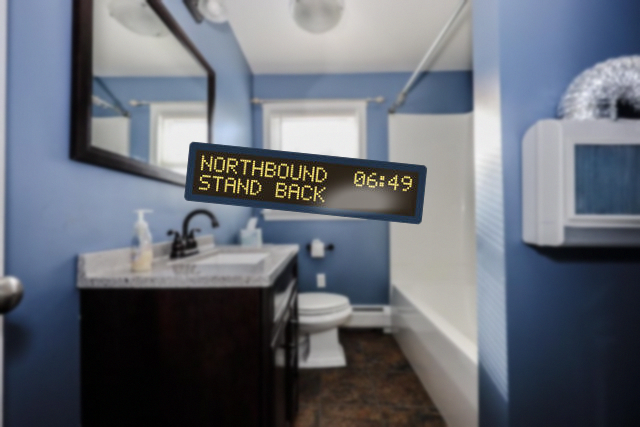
6:49
